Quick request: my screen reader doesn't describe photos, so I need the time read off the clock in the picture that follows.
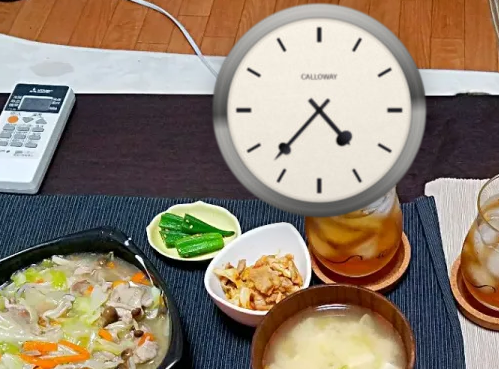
4:37
